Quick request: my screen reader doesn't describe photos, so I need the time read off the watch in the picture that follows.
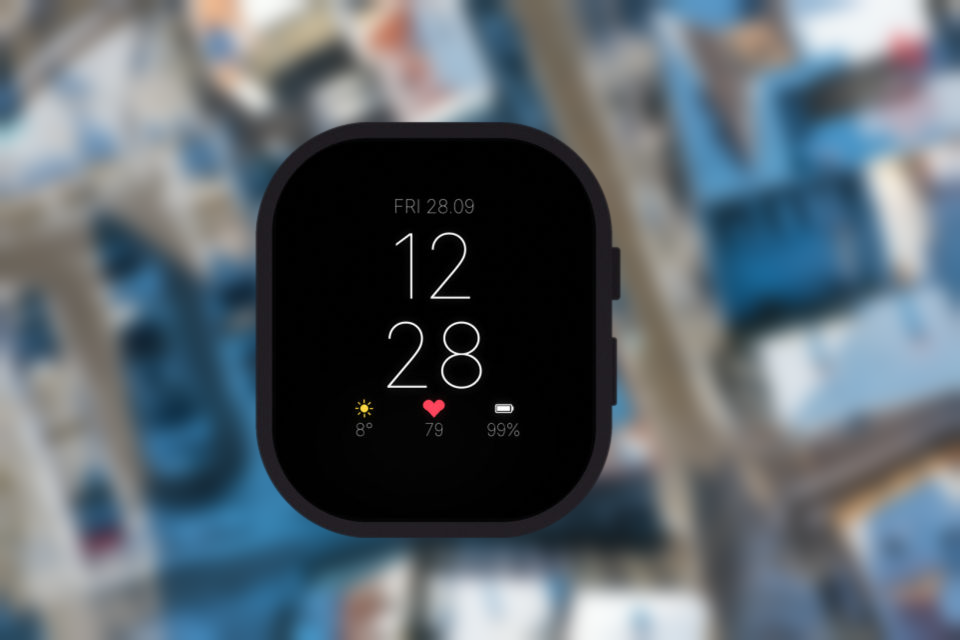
12:28
